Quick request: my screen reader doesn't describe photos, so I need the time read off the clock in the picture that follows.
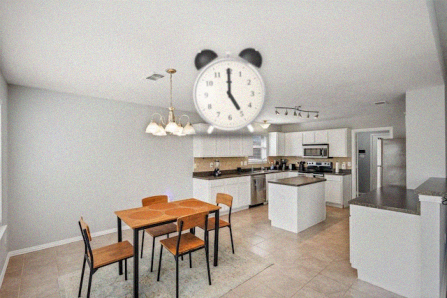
5:00
